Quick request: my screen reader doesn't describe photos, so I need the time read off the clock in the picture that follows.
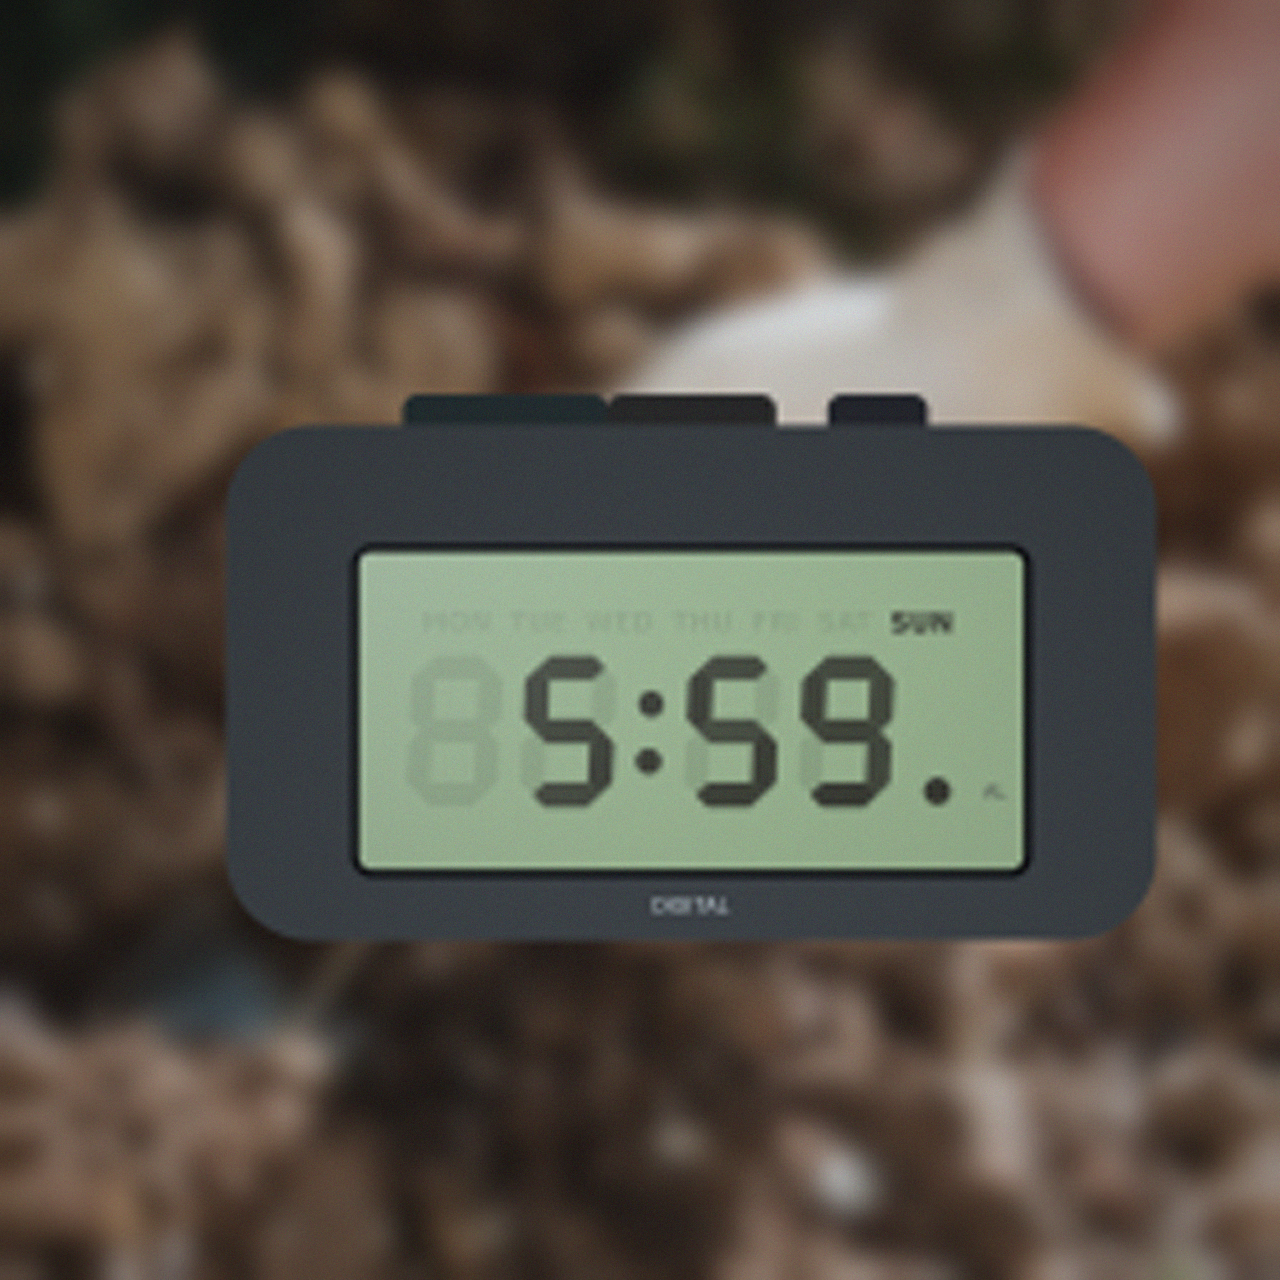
5:59
